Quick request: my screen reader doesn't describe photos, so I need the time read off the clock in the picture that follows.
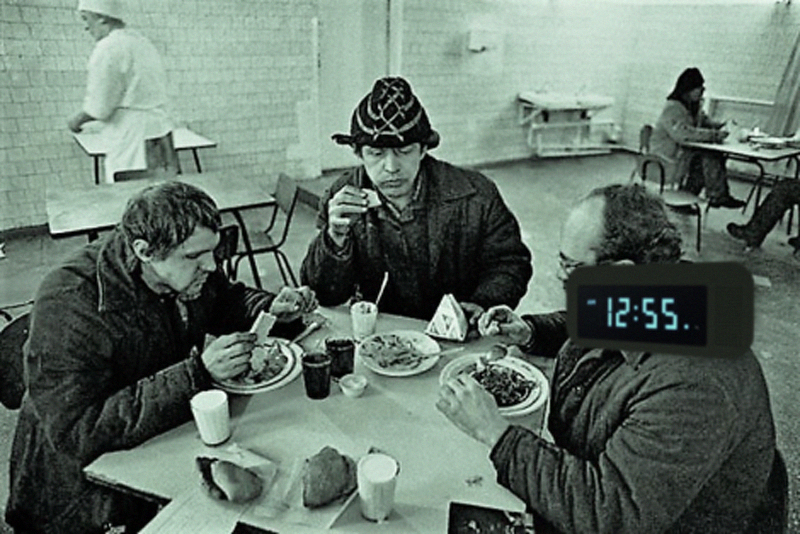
12:55
